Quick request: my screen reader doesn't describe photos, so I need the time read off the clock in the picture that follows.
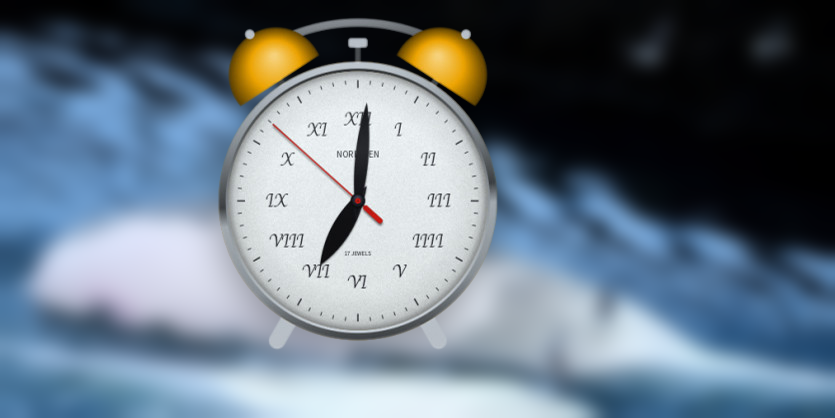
7:00:52
